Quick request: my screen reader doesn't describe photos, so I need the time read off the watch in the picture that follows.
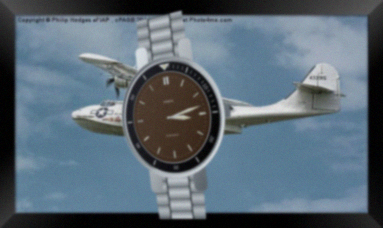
3:13
